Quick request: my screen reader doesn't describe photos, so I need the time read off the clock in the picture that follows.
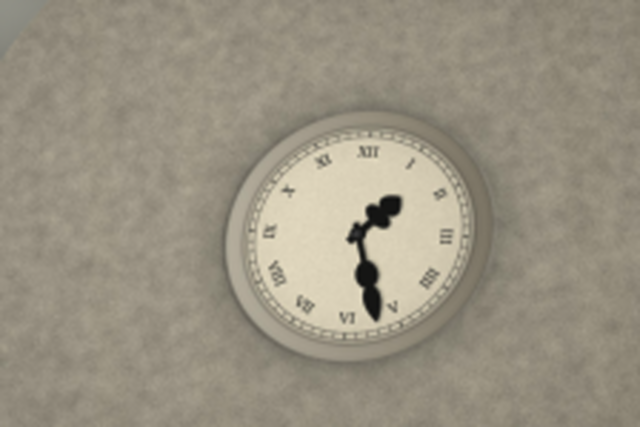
1:27
